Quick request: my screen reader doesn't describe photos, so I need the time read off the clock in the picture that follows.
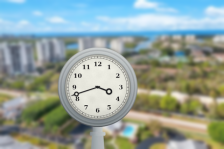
3:42
